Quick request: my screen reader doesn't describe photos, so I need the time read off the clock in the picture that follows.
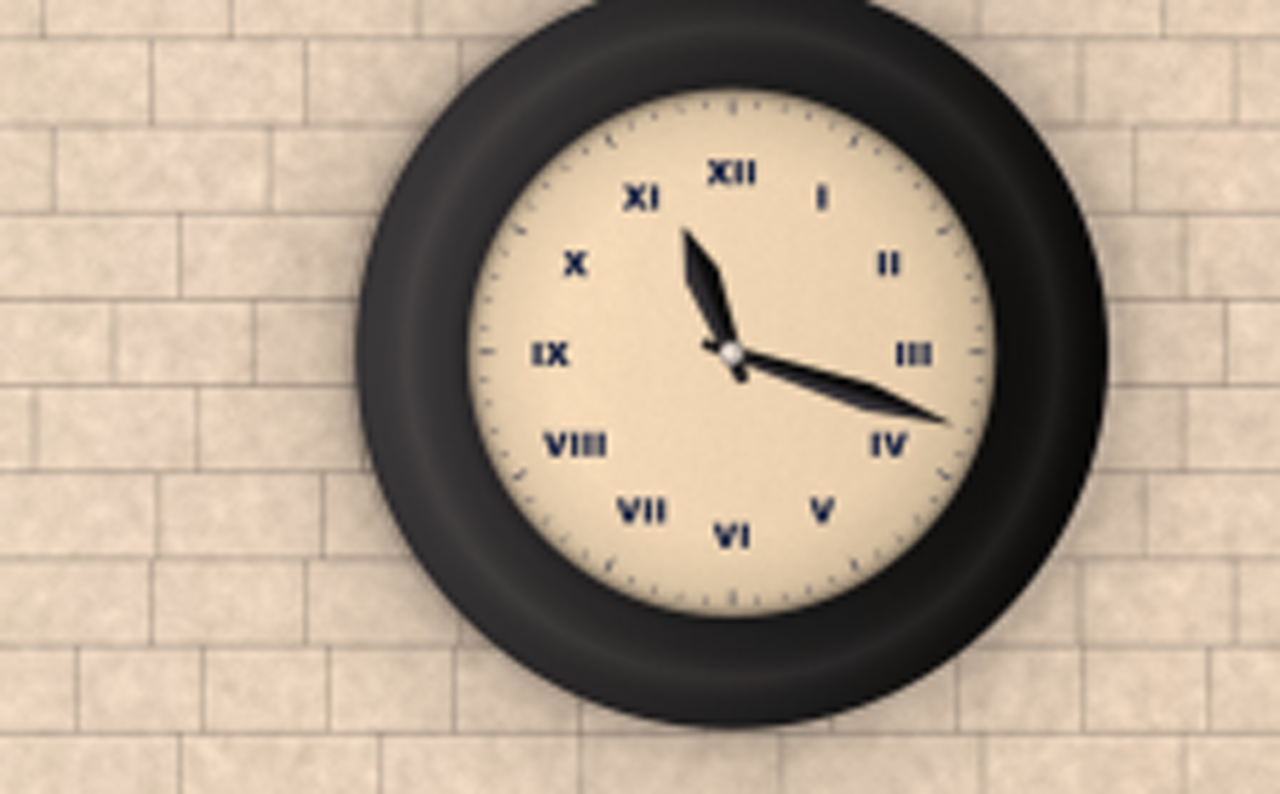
11:18
